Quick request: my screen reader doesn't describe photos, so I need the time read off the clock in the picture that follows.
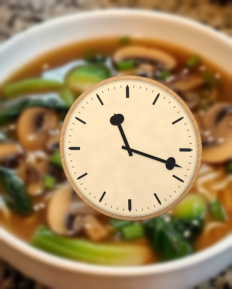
11:18
